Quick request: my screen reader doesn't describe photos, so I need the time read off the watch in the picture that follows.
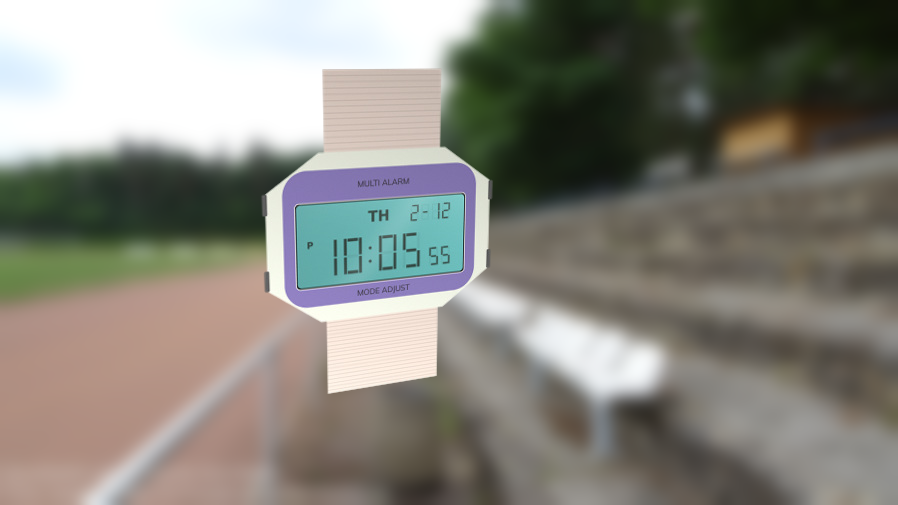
10:05:55
